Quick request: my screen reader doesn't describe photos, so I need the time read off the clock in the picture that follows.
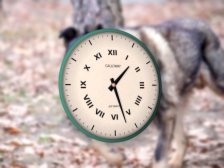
1:27
